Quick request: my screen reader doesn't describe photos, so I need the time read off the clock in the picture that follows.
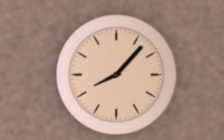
8:07
